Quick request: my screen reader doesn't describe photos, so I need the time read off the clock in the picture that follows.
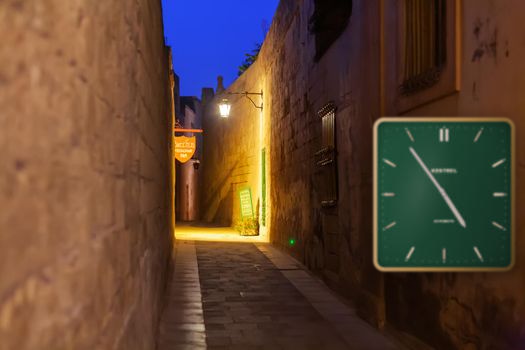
4:54
